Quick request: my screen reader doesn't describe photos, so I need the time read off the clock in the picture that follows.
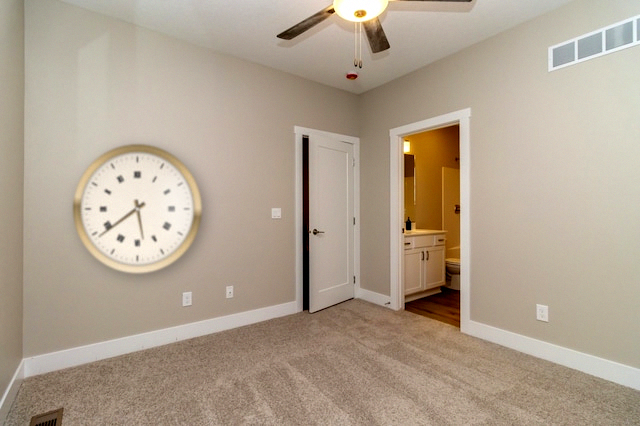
5:39
